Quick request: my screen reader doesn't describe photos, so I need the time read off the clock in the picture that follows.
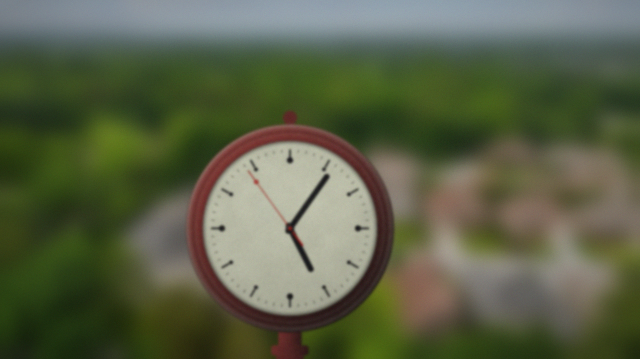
5:05:54
